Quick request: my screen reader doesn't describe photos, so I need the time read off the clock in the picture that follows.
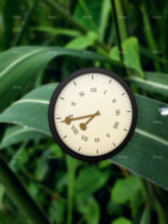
7:44
